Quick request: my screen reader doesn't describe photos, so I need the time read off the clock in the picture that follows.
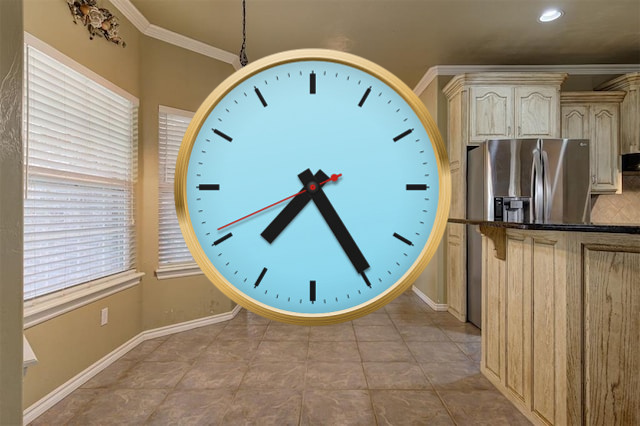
7:24:41
